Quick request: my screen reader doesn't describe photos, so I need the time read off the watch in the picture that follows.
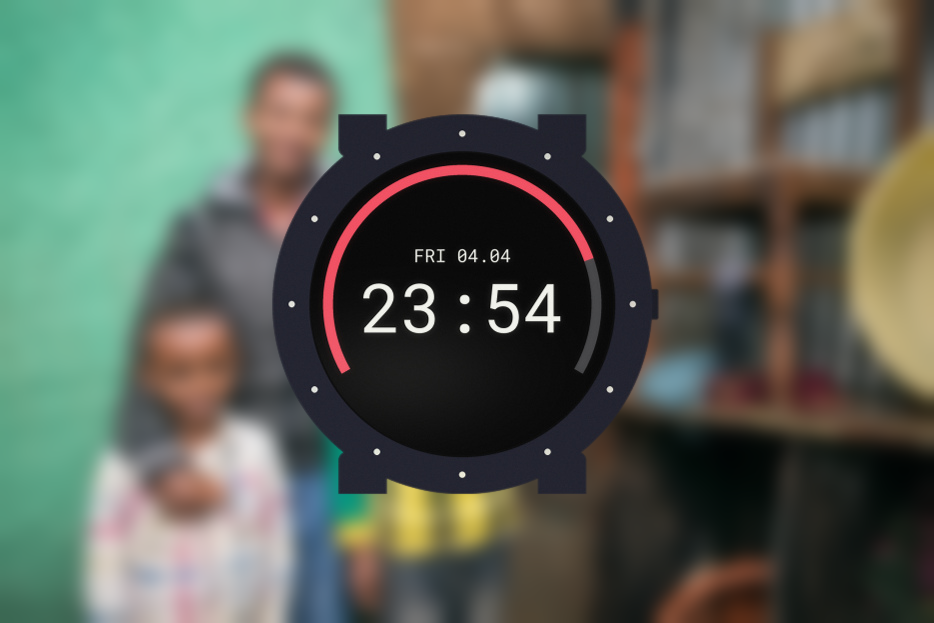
23:54
